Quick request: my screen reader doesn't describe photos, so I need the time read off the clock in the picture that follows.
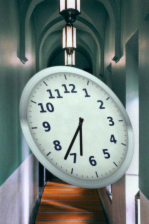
6:37
